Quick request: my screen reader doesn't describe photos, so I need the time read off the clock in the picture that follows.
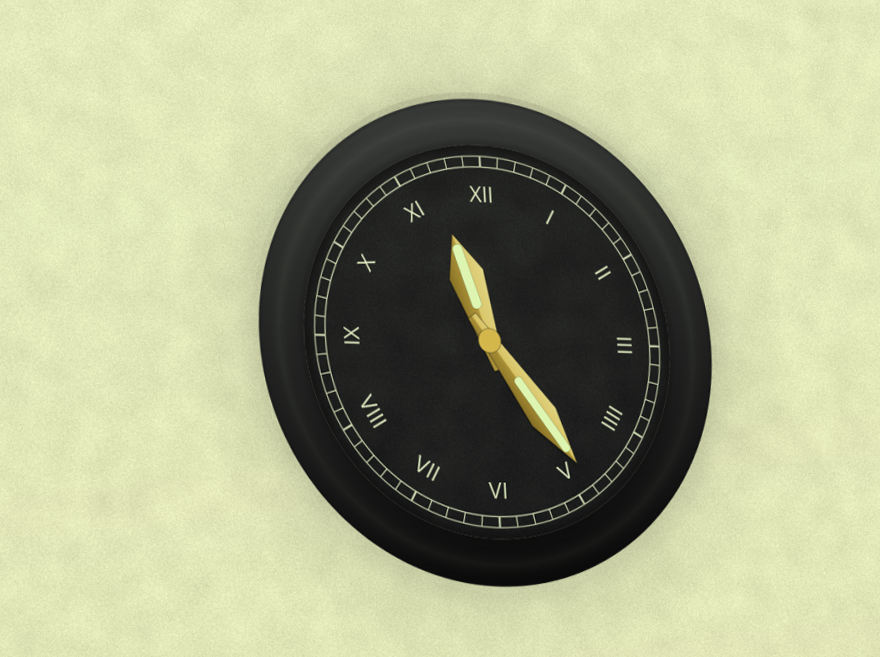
11:24
